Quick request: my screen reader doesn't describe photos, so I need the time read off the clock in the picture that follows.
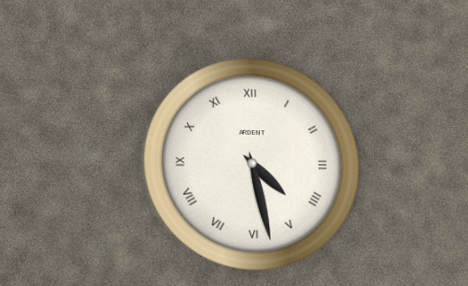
4:28
